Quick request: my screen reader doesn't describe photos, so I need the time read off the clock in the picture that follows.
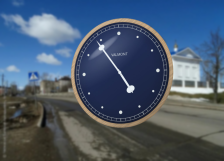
4:54
